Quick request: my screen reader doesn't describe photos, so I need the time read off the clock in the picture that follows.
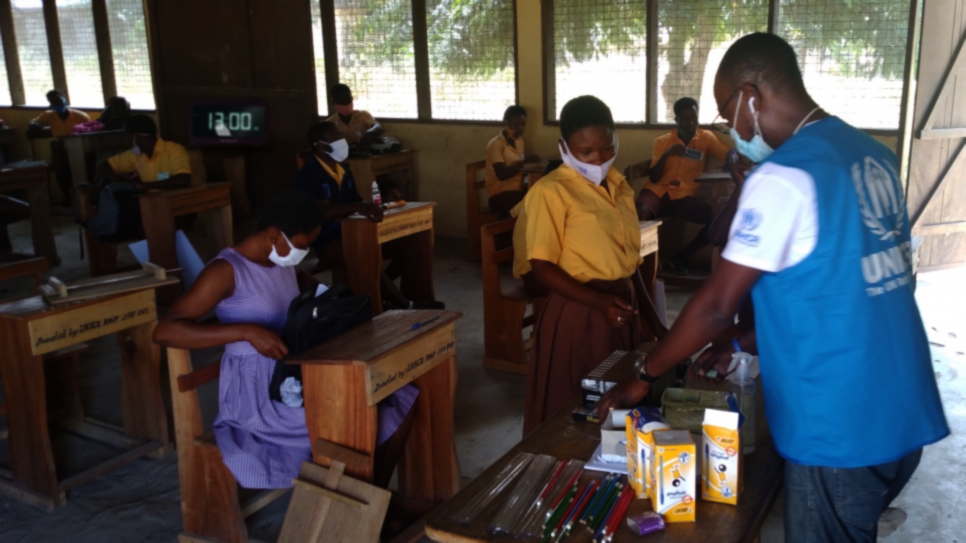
13:00
